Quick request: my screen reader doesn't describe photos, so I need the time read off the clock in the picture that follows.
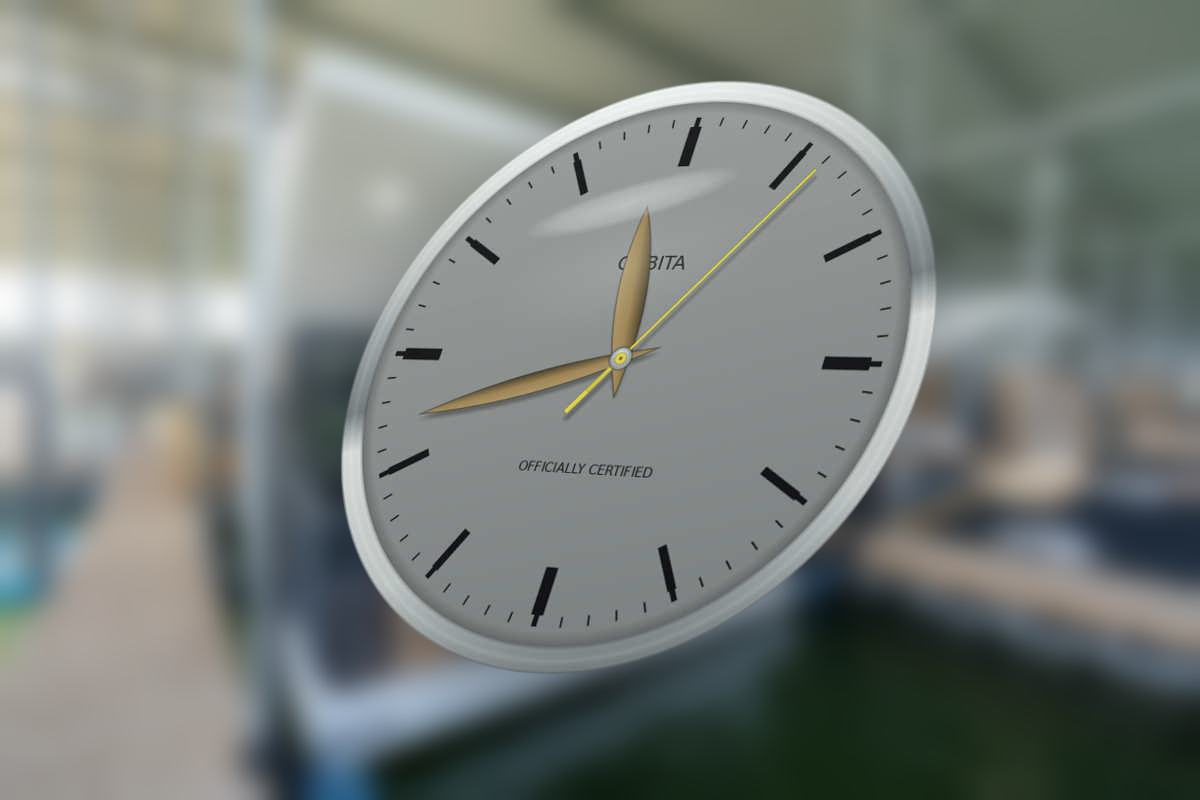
11:42:06
